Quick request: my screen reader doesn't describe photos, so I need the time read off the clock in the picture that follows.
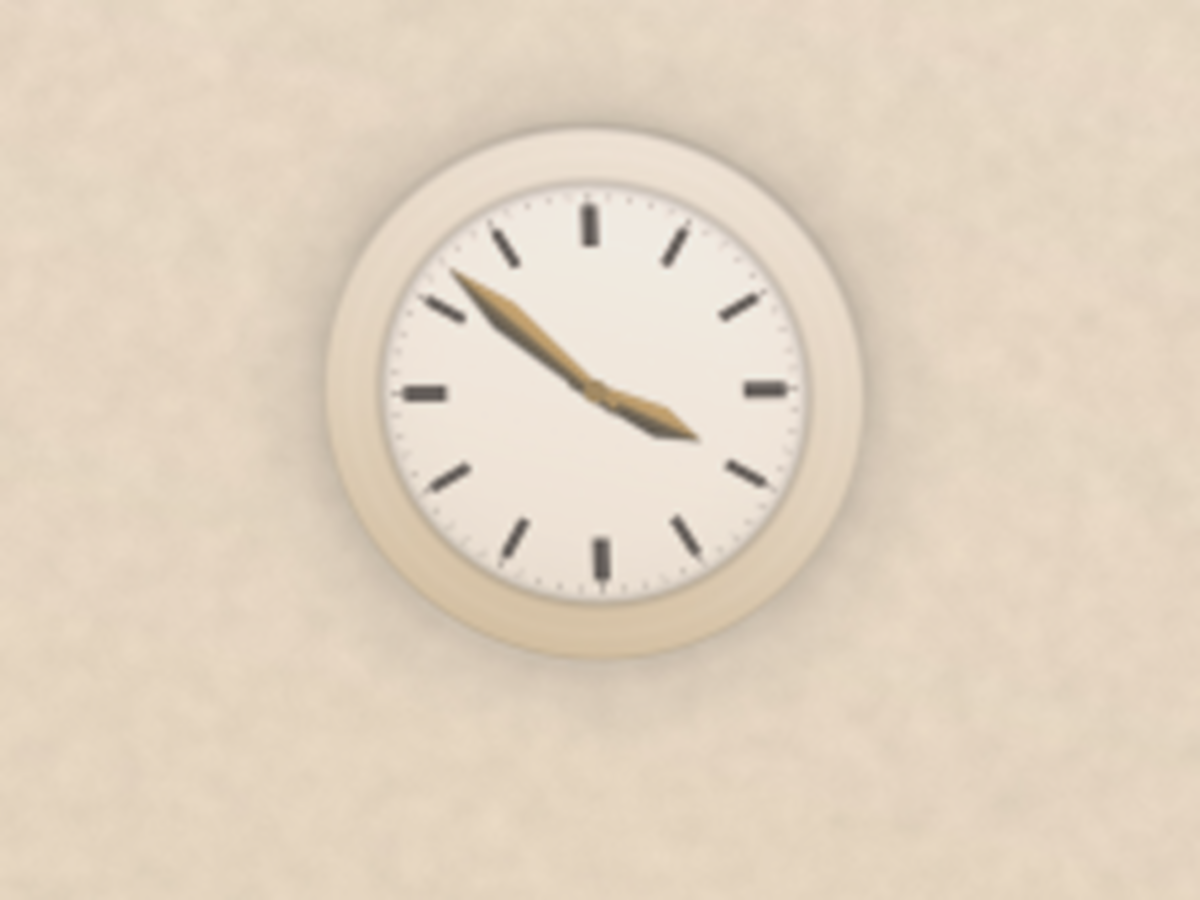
3:52
